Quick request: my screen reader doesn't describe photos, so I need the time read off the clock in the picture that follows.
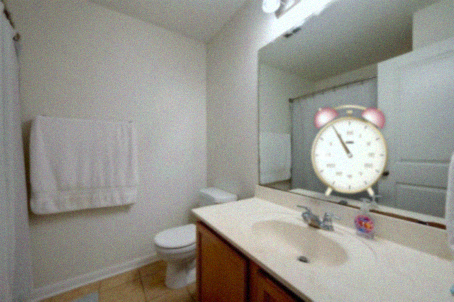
10:55
